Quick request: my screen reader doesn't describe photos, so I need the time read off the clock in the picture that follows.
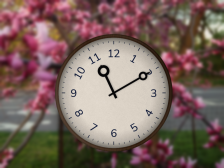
11:10
